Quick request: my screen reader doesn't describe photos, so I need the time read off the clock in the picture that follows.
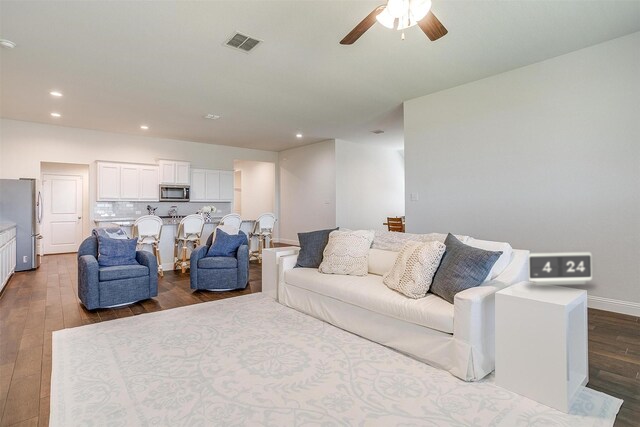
4:24
